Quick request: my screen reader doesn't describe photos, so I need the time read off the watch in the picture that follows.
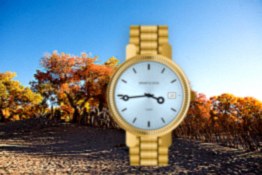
3:44
